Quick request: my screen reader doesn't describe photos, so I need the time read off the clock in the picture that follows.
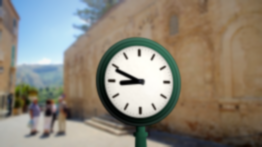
8:49
